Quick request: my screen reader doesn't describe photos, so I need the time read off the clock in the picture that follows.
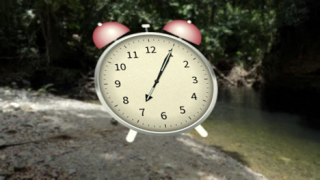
7:05
